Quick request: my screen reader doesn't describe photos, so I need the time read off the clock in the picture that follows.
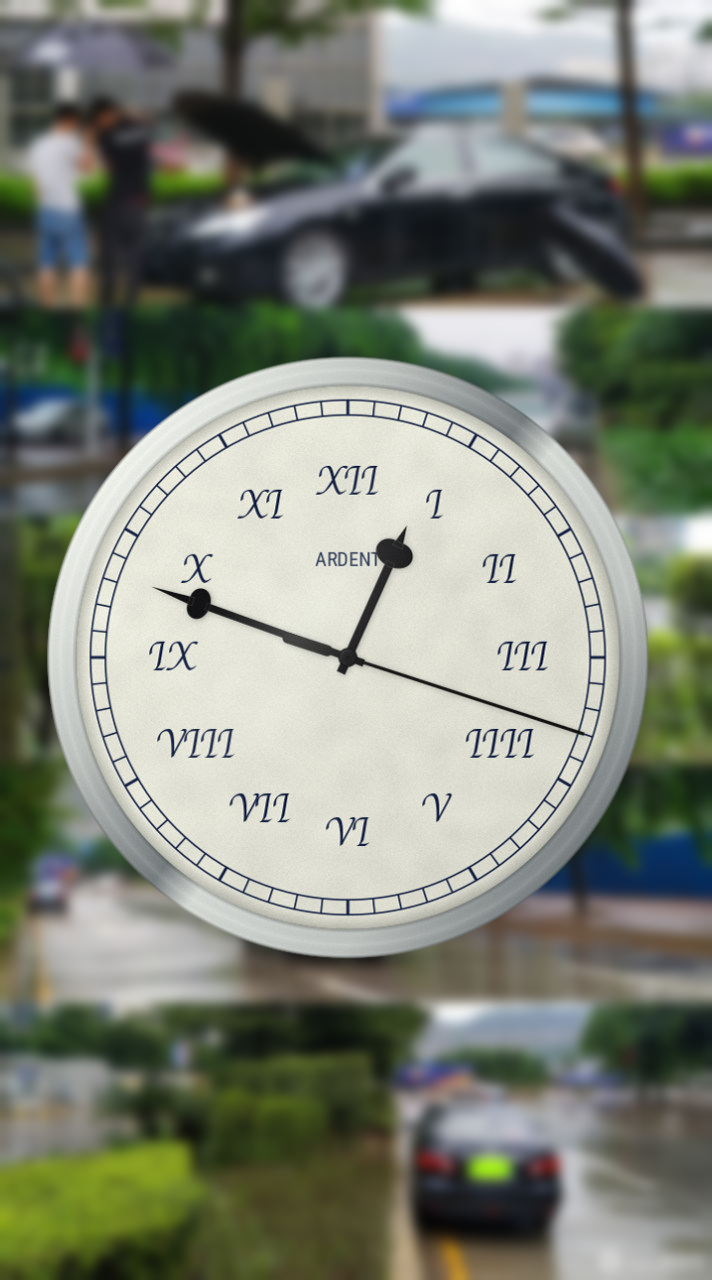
12:48:18
